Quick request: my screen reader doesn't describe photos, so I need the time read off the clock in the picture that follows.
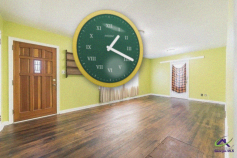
1:19
